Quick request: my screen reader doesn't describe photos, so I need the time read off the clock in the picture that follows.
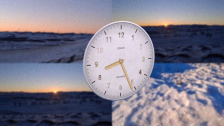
8:26
